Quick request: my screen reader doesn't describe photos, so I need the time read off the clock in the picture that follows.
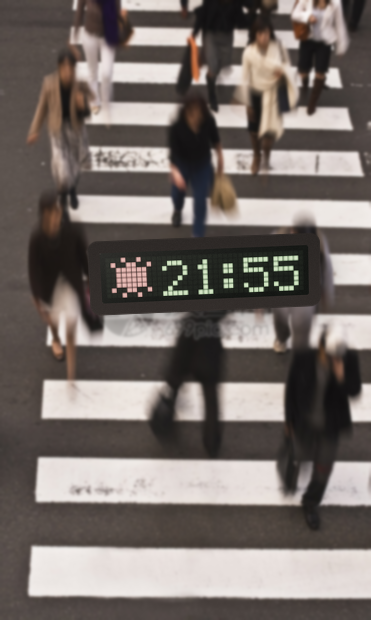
21:55
